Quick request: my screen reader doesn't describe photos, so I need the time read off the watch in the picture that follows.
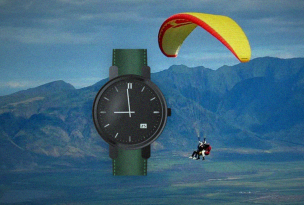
8:59
